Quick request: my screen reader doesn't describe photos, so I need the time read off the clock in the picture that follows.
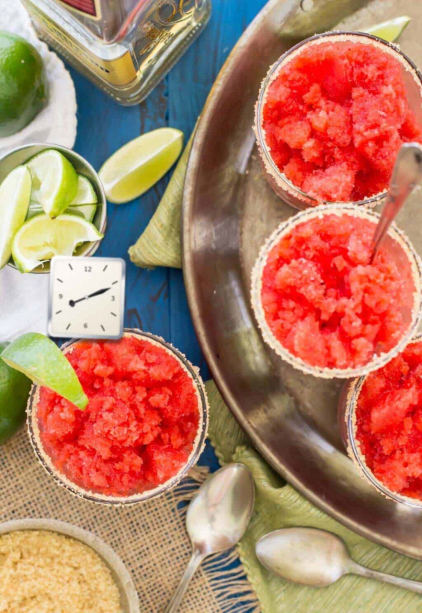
8:11
